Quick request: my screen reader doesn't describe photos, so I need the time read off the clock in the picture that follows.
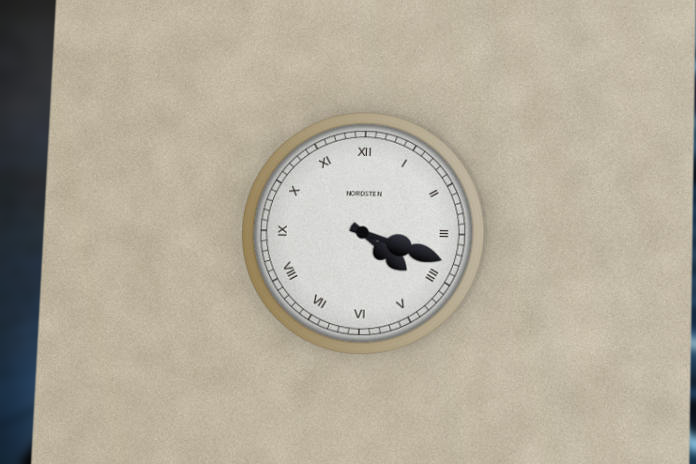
4:18
